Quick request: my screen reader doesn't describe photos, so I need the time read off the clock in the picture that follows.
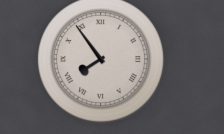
7:54
